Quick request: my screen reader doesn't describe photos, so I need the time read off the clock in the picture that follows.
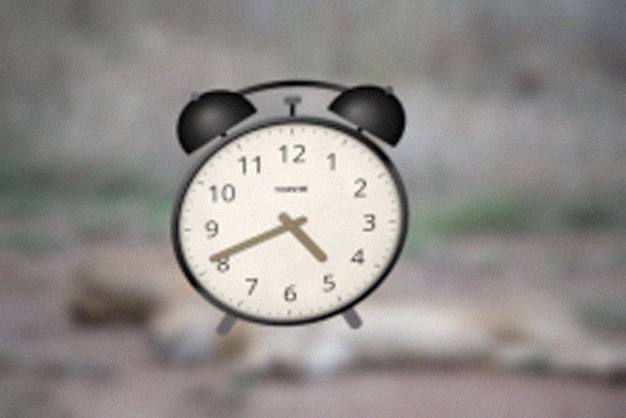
4:41
